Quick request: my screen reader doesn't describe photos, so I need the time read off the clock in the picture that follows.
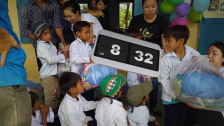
8:32
